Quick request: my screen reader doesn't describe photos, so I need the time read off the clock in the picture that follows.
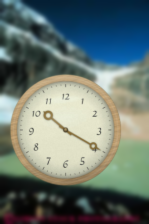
10:20
